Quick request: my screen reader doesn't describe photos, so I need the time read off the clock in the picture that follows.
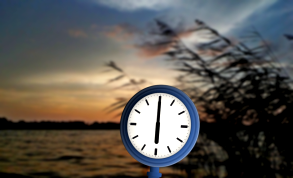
6:00
